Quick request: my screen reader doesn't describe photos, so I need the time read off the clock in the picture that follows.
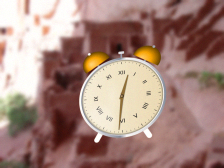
12:31
